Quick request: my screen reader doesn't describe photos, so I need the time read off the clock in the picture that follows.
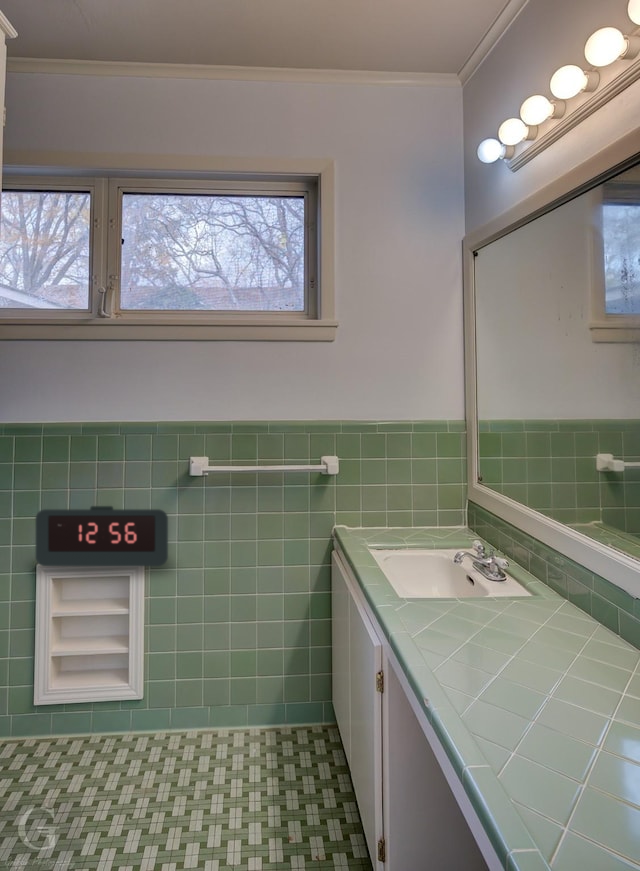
12:56
